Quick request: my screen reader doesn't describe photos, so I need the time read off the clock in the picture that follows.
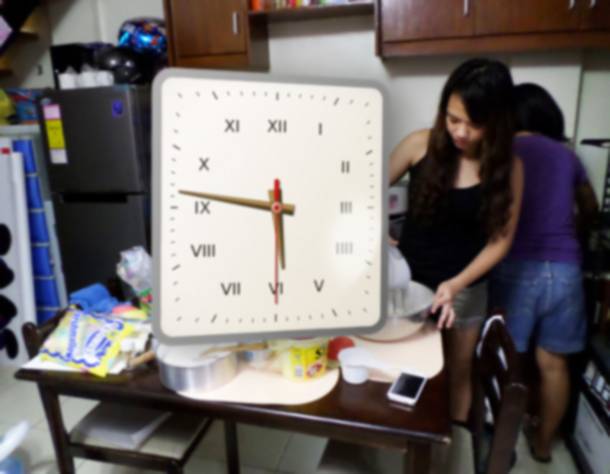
5:46:30
